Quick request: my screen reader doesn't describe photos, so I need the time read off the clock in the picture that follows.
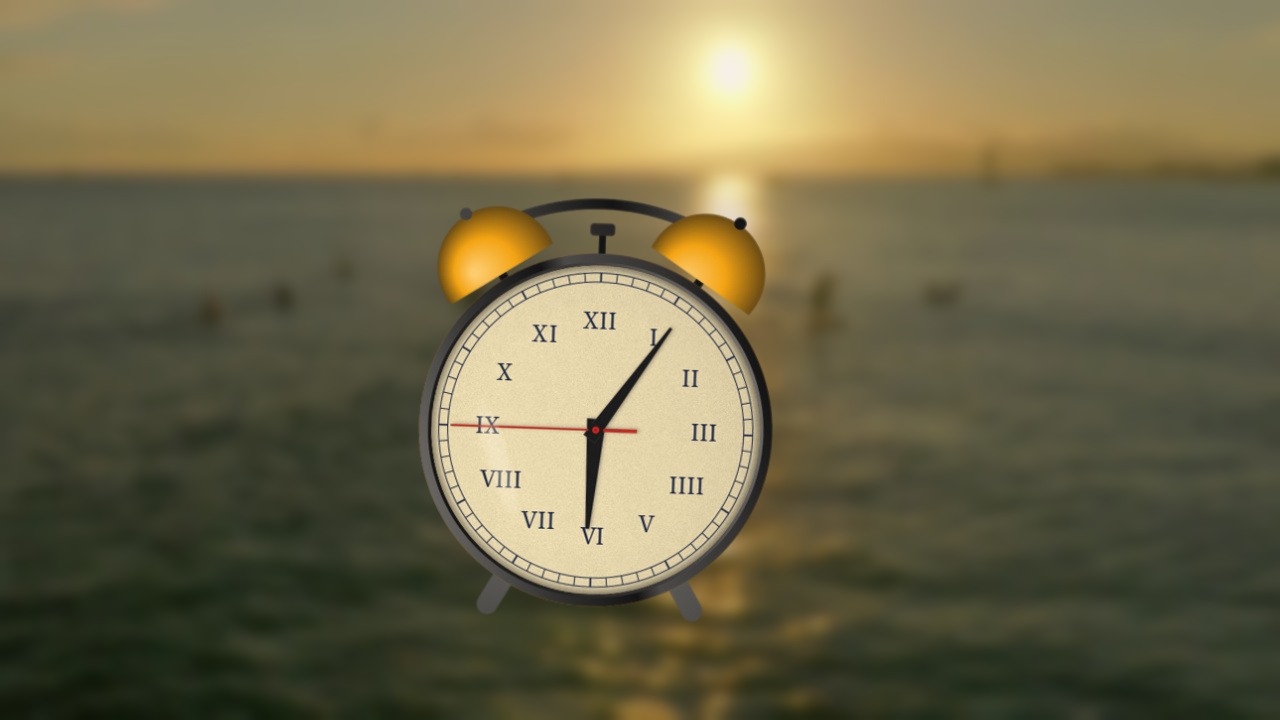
6:05:45
